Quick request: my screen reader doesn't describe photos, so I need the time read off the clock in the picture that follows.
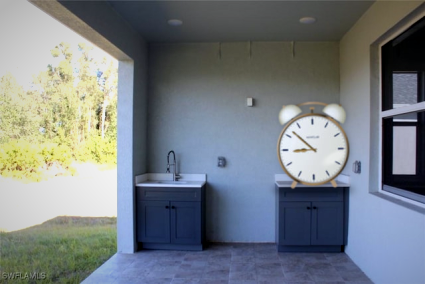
8:52
